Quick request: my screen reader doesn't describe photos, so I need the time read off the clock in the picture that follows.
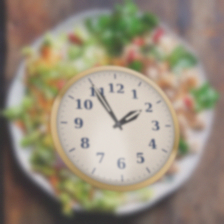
1:55
